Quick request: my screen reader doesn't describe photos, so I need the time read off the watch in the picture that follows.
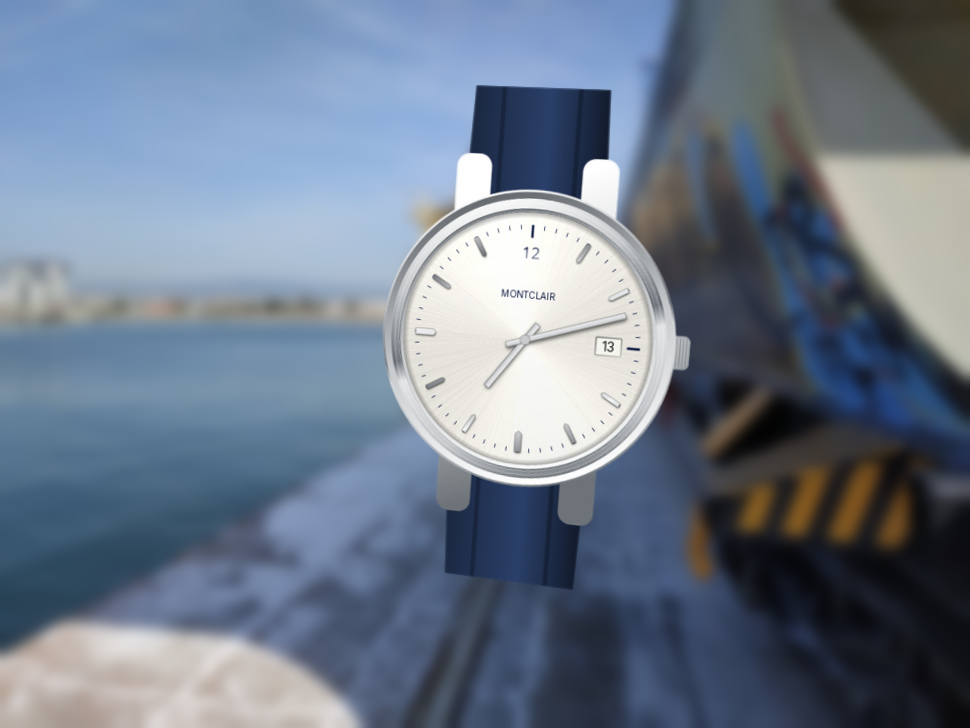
7:12
